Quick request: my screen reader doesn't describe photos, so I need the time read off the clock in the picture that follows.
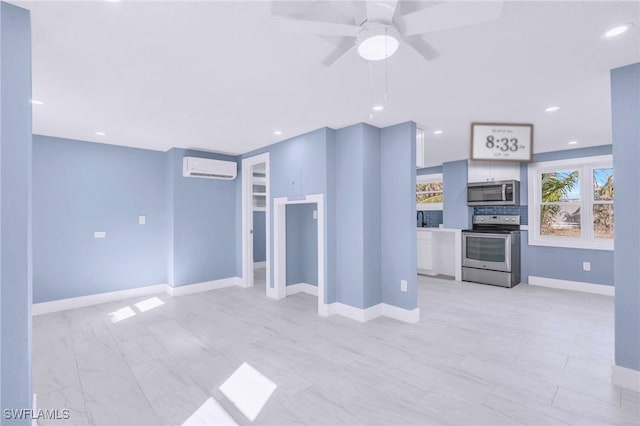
8:33
